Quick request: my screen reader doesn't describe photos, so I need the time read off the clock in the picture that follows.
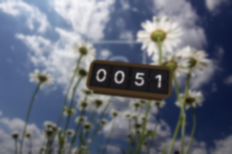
0:51
